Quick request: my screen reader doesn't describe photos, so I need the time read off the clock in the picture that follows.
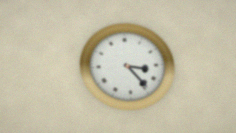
3:24
